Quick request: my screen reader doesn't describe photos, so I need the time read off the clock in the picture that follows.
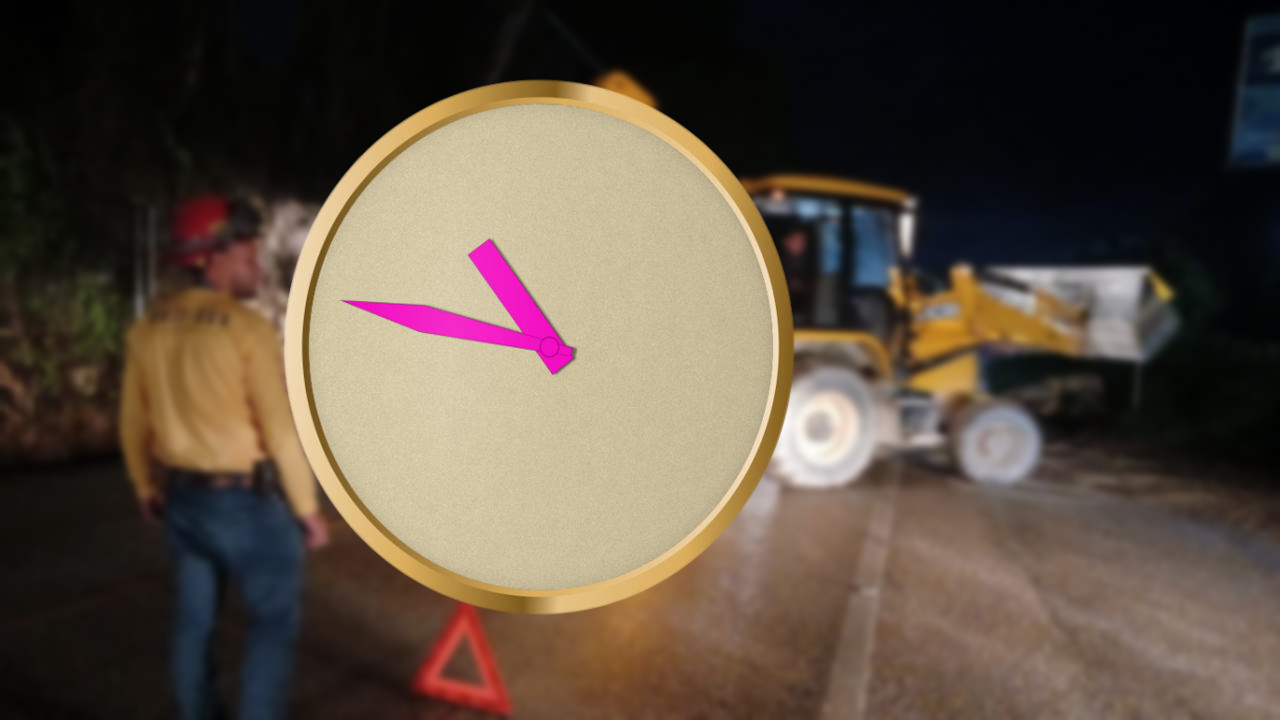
10:47
